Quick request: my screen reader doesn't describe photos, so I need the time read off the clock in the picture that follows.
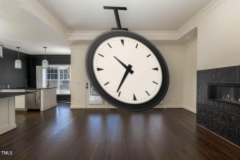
10:36
